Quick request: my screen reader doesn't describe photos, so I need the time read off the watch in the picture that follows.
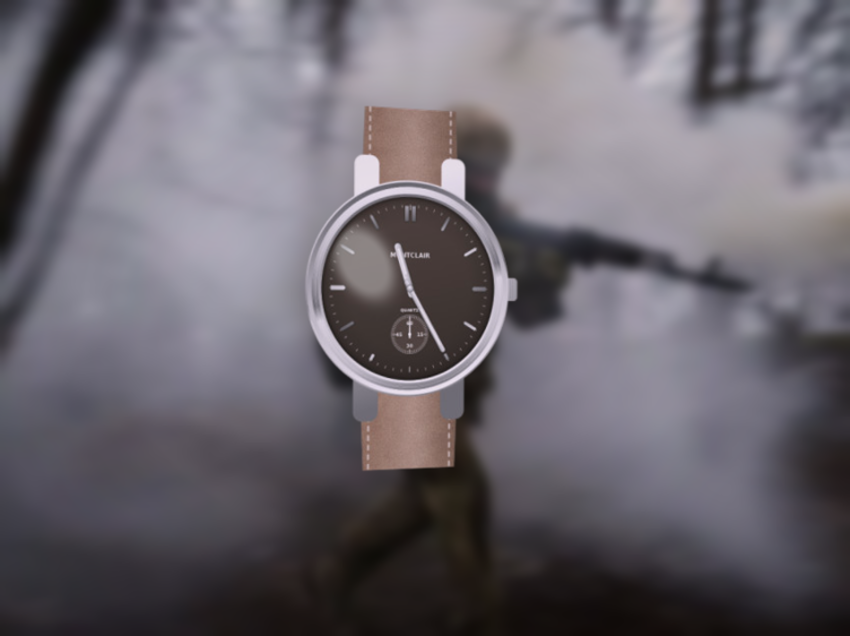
11:25
